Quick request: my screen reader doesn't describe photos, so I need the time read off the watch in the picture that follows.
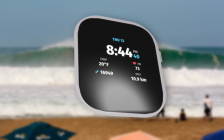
8:44
